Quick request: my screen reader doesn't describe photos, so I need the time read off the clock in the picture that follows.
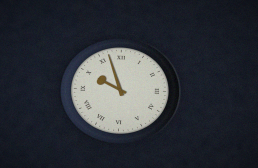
9:57
